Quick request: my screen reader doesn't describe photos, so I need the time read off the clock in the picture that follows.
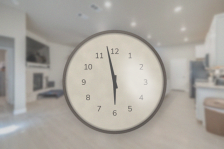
5:58
